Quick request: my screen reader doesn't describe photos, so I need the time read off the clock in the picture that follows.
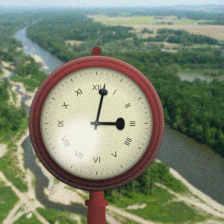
3:02
